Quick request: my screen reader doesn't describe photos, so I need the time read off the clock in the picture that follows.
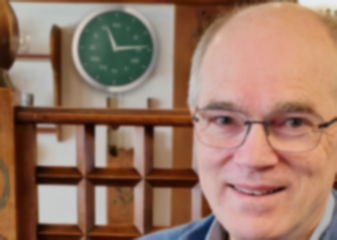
11:14
